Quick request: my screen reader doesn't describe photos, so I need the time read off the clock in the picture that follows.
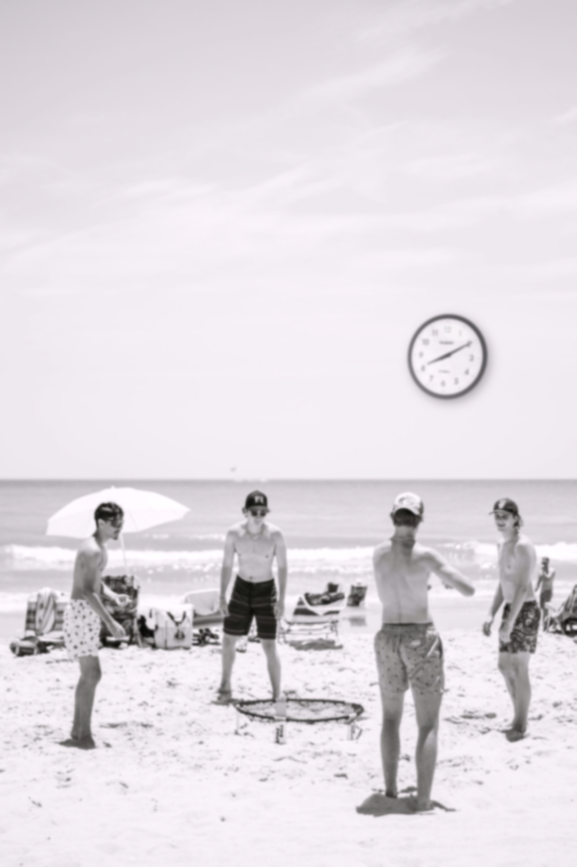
8:10
